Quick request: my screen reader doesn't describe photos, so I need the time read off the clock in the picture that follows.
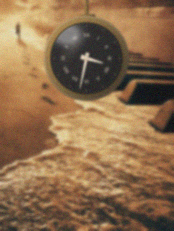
3:32
